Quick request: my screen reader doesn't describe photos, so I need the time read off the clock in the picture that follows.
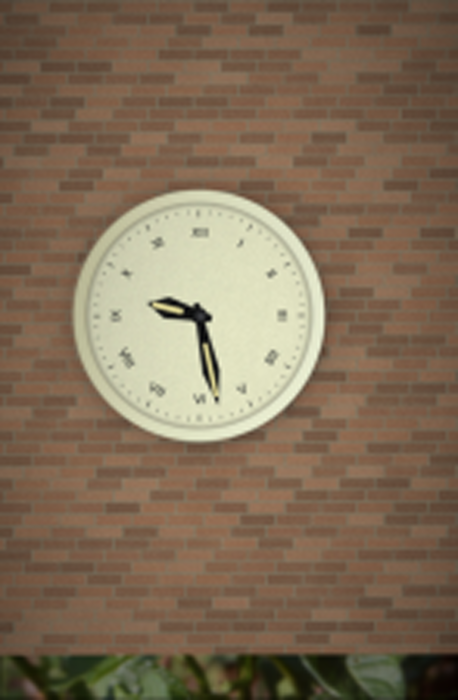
9:28
